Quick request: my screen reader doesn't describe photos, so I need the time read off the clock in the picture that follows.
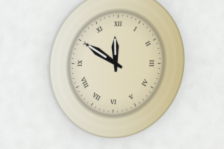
11:50
